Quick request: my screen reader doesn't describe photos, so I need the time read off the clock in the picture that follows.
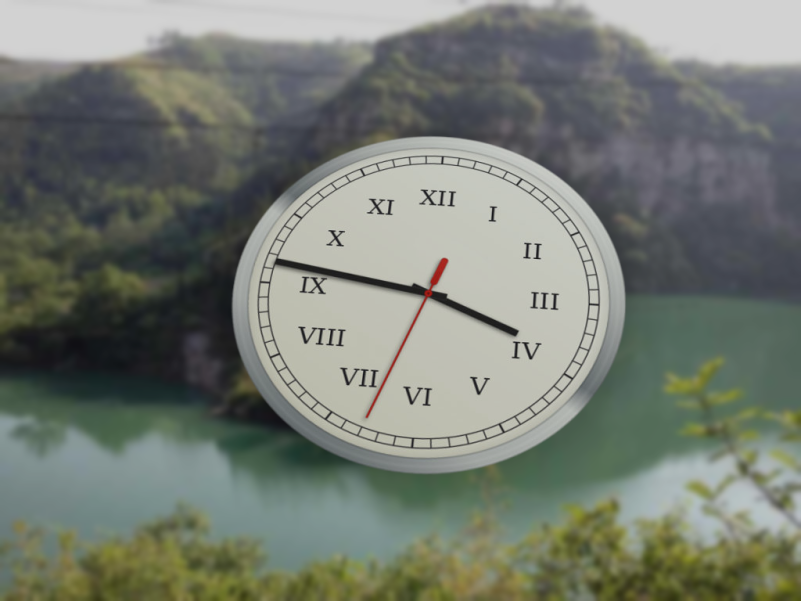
3:46:33
